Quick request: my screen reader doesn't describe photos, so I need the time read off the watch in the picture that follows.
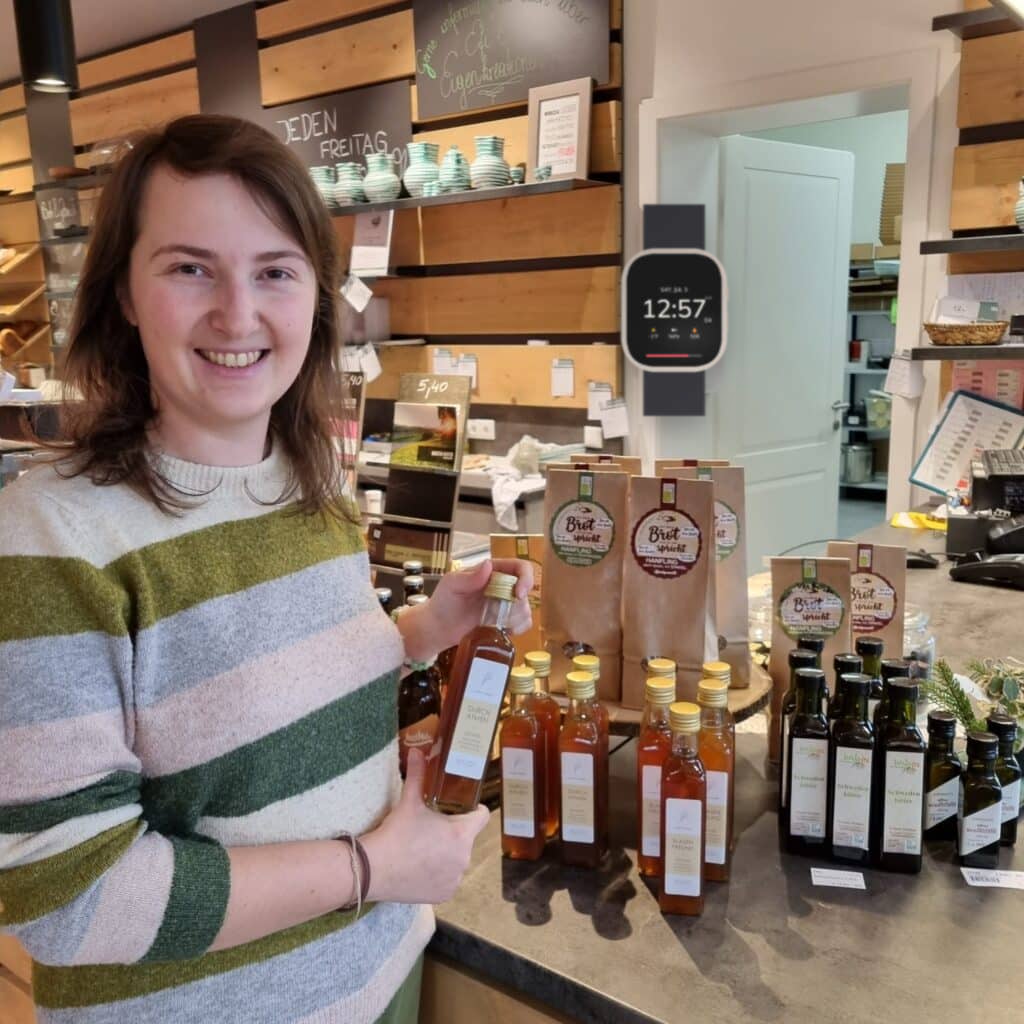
12:57
